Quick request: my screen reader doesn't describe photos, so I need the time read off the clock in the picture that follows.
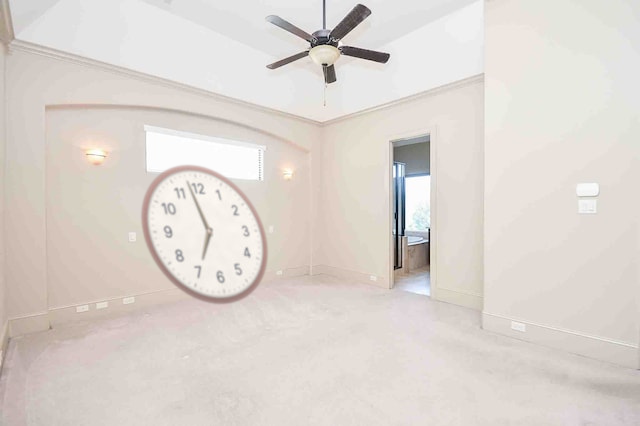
6:58
